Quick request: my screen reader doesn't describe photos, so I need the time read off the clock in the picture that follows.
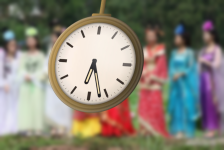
6:27
